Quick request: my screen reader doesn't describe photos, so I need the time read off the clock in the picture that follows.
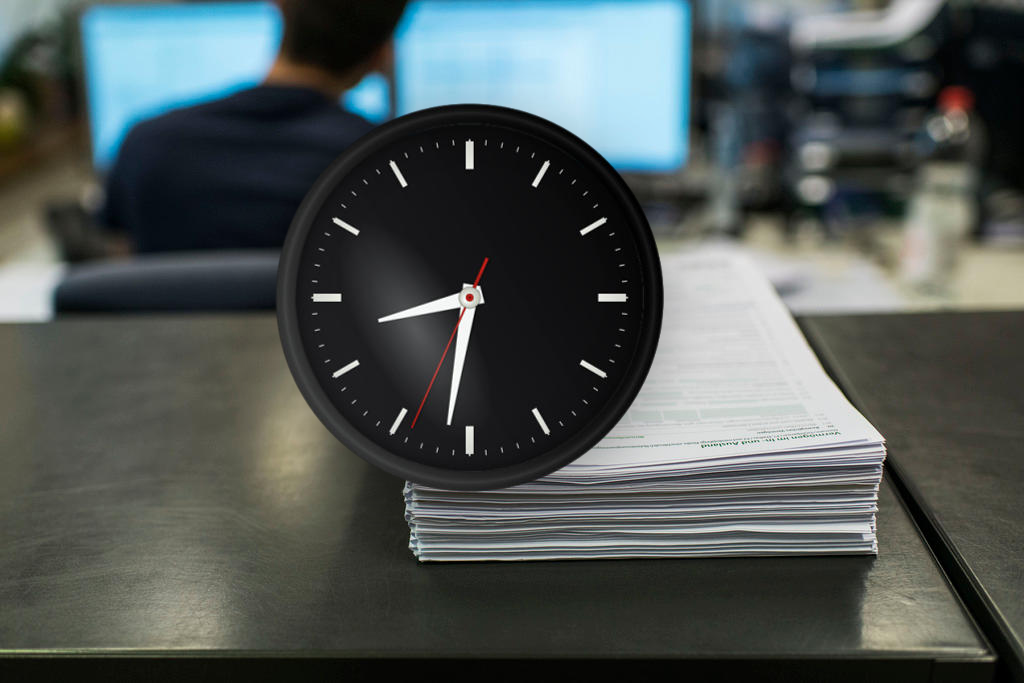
8:31:34
